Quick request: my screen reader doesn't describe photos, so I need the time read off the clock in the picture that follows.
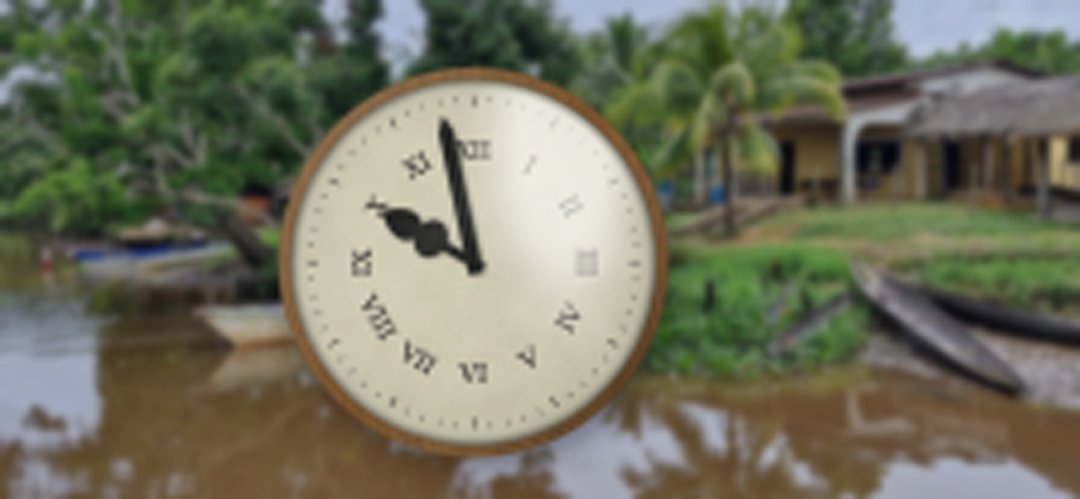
9:58
